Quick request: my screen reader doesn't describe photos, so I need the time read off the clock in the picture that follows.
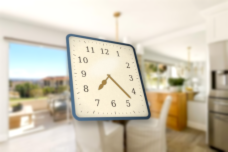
7:23
